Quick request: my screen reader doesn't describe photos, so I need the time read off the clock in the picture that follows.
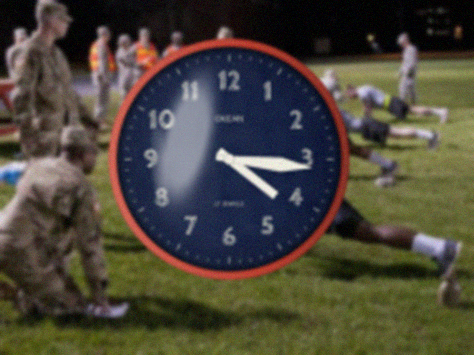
4:16
